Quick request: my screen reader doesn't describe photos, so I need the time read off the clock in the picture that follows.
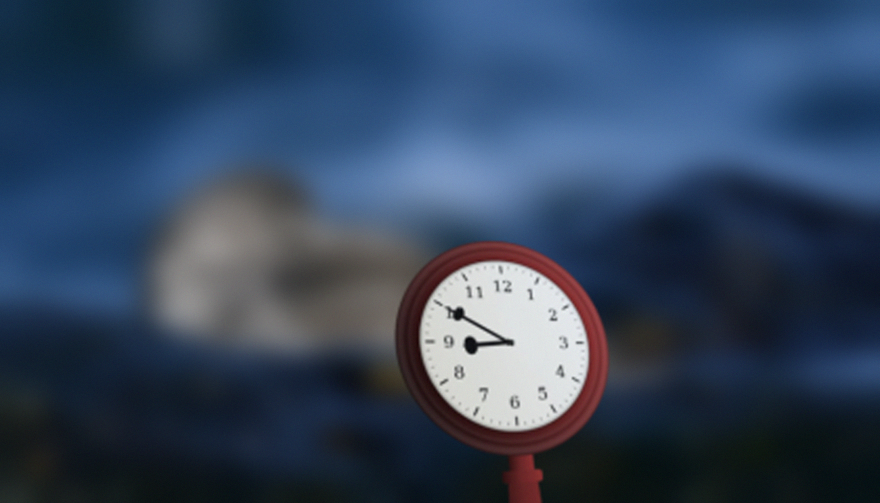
8:50
